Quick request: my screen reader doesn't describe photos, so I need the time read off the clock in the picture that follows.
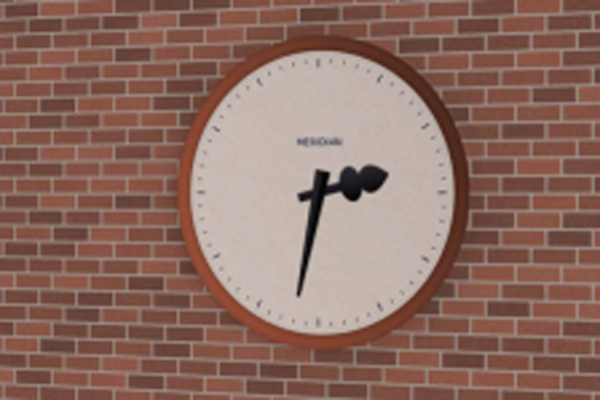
2:32
